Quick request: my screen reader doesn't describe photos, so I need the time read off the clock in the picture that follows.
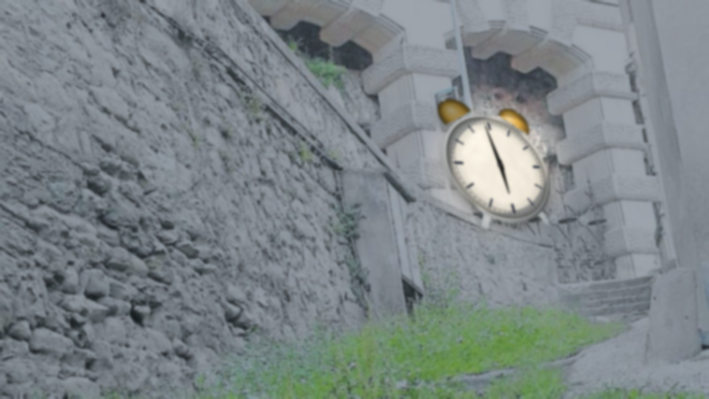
5:59
